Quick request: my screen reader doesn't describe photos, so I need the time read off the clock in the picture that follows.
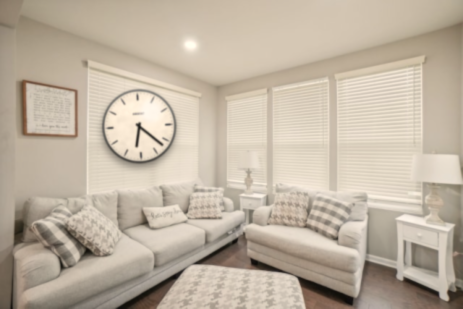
6:22
